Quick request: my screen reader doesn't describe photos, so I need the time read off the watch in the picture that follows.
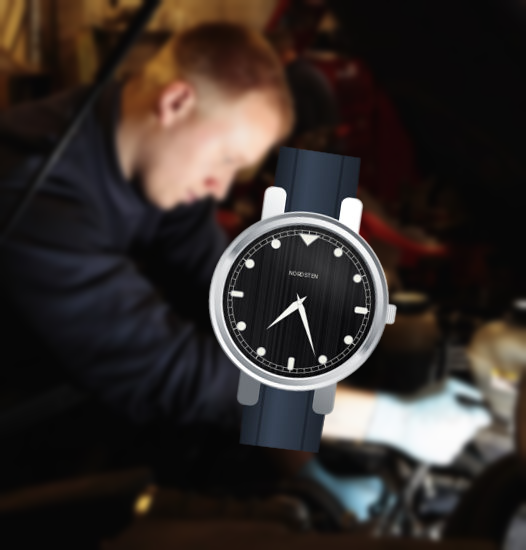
7:26
